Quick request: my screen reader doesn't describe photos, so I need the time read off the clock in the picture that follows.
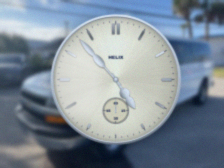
4:53
